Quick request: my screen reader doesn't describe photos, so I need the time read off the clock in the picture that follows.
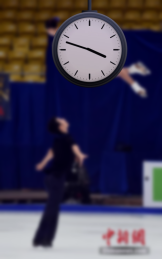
3:48
